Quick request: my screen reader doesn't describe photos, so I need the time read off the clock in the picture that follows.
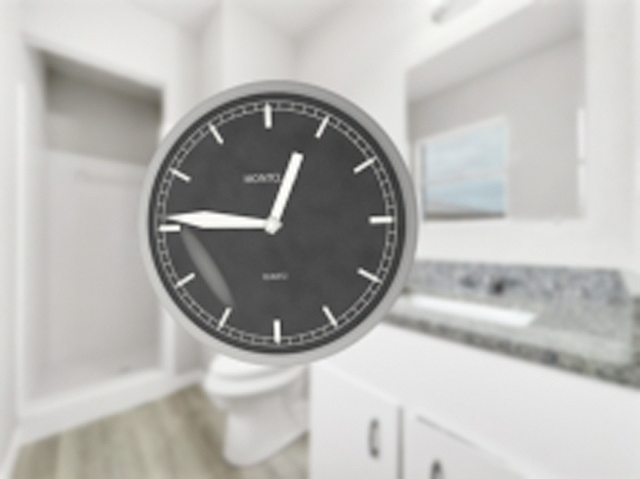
12:46
